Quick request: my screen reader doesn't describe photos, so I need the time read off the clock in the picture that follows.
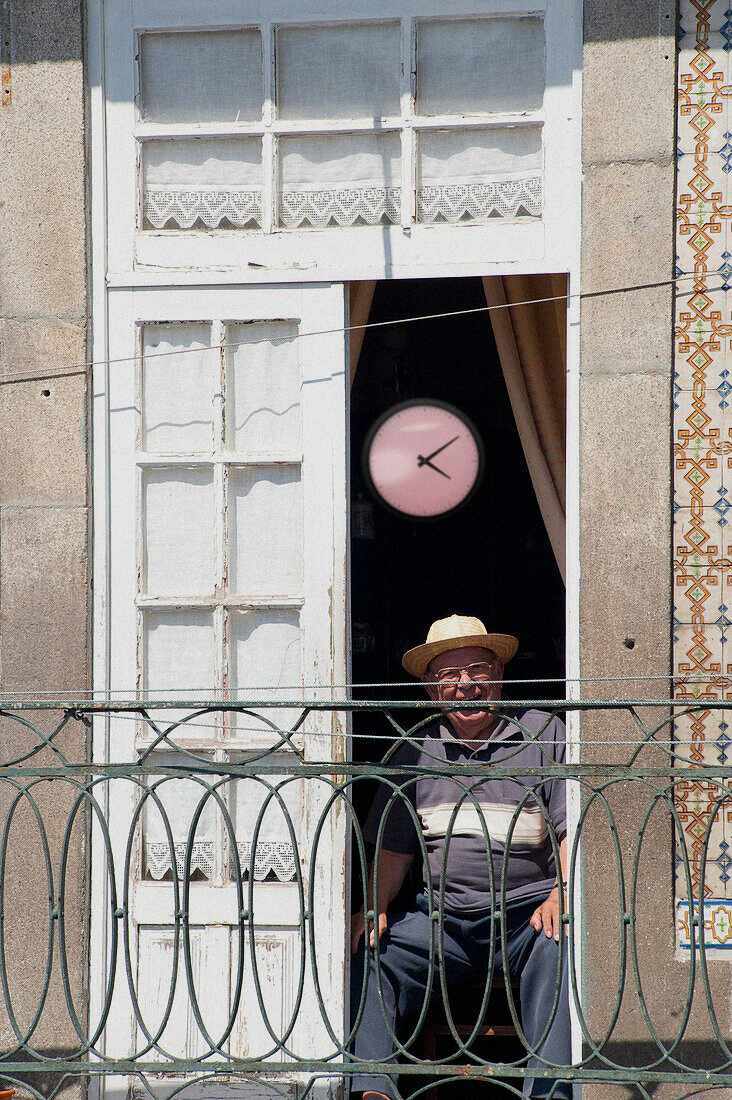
4:09
